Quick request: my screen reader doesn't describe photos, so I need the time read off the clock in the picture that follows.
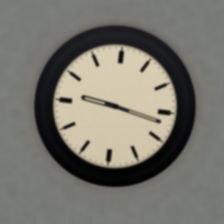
9:17
